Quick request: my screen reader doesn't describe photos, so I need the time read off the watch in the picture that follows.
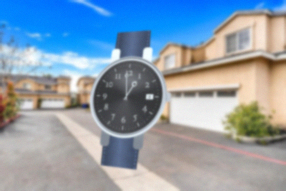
12:59
